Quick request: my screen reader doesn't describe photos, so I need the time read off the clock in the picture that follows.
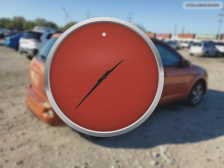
1:37
